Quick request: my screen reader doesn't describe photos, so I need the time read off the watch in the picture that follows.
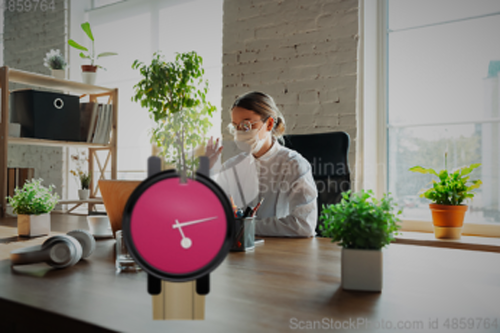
5:13
